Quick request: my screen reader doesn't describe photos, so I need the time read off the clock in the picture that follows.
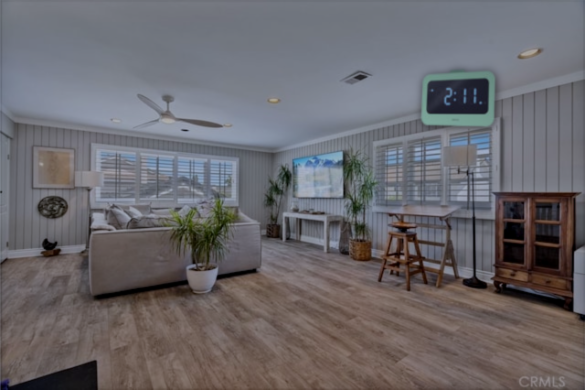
2:11
